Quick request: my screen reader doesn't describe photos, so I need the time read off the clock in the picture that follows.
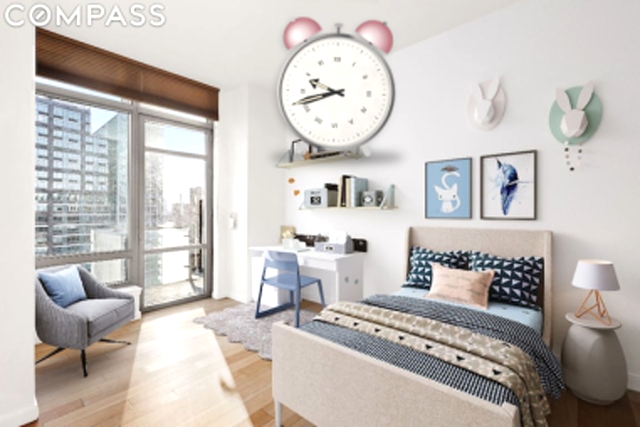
9:42
